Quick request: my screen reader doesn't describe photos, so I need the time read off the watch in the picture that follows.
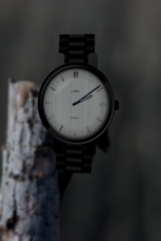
2:09
